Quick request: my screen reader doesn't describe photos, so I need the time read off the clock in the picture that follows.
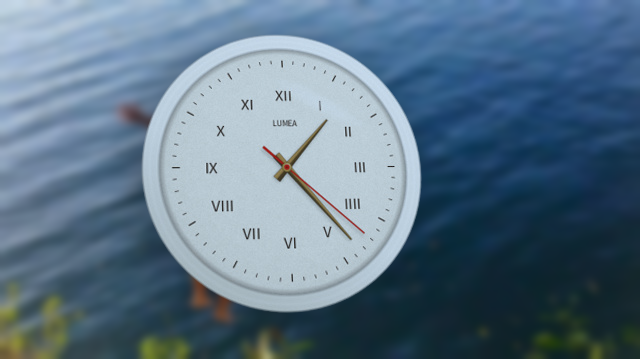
1:23:22
